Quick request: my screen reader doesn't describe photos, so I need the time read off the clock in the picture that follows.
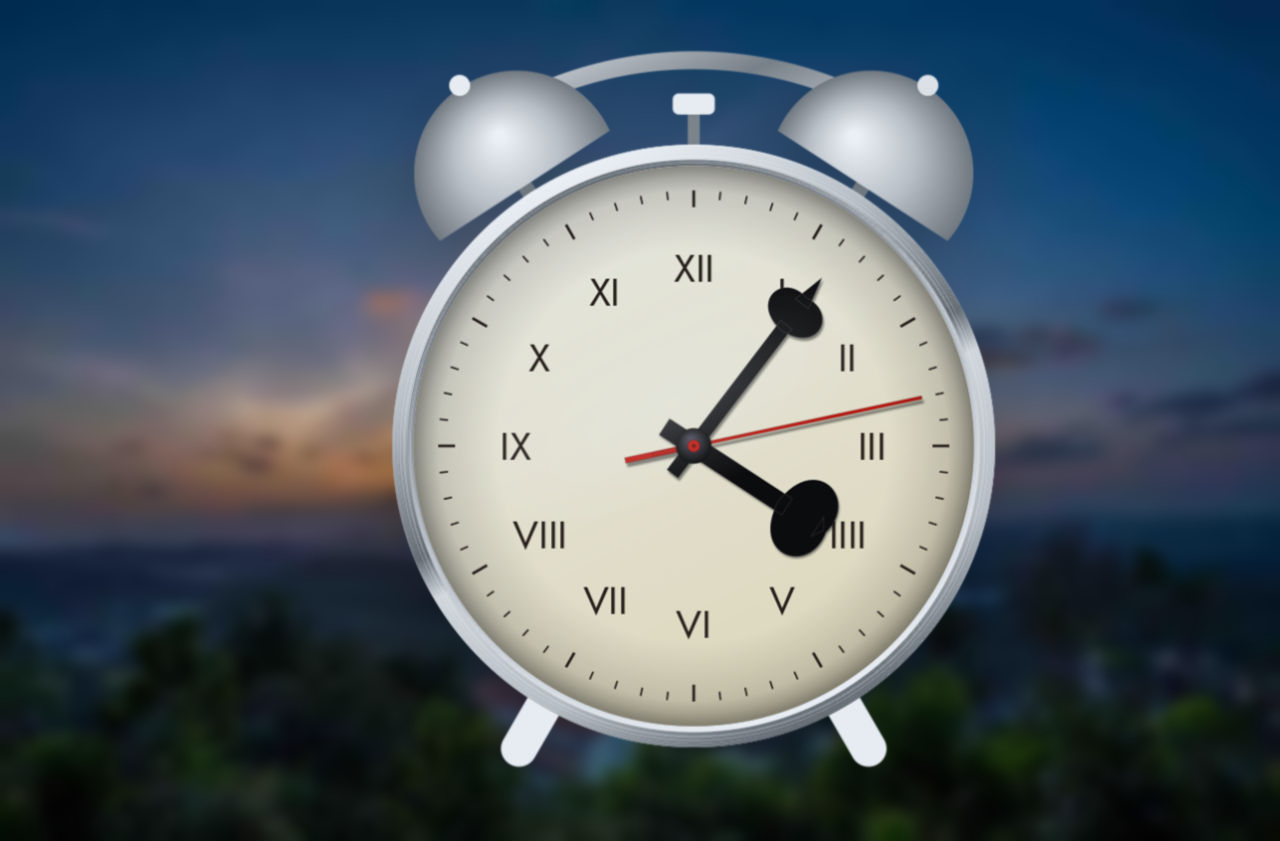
4:06:13
